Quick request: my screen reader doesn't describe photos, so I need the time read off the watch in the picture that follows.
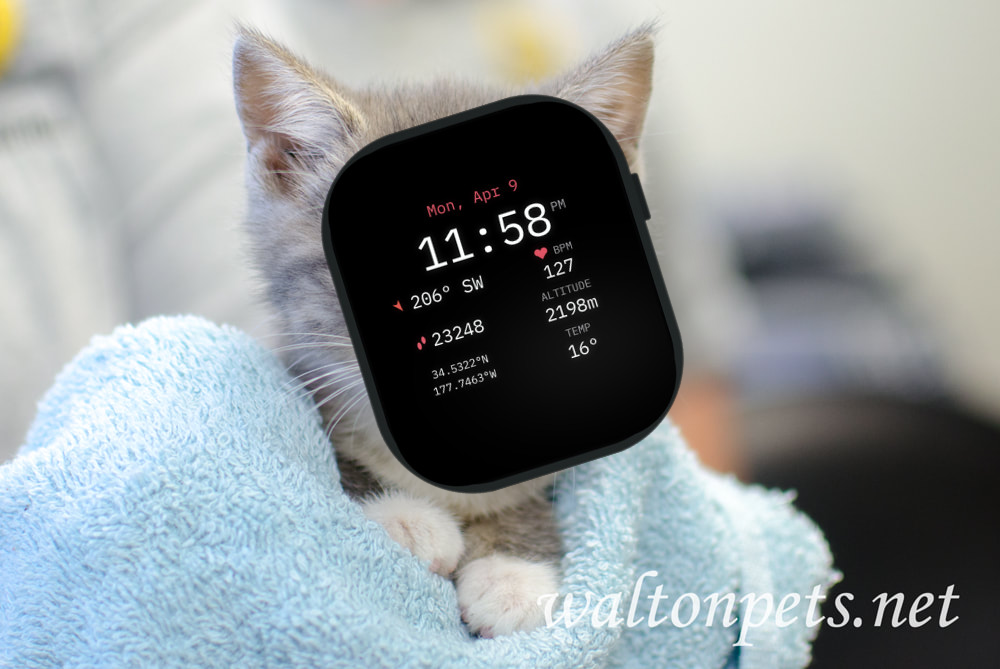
11:58
